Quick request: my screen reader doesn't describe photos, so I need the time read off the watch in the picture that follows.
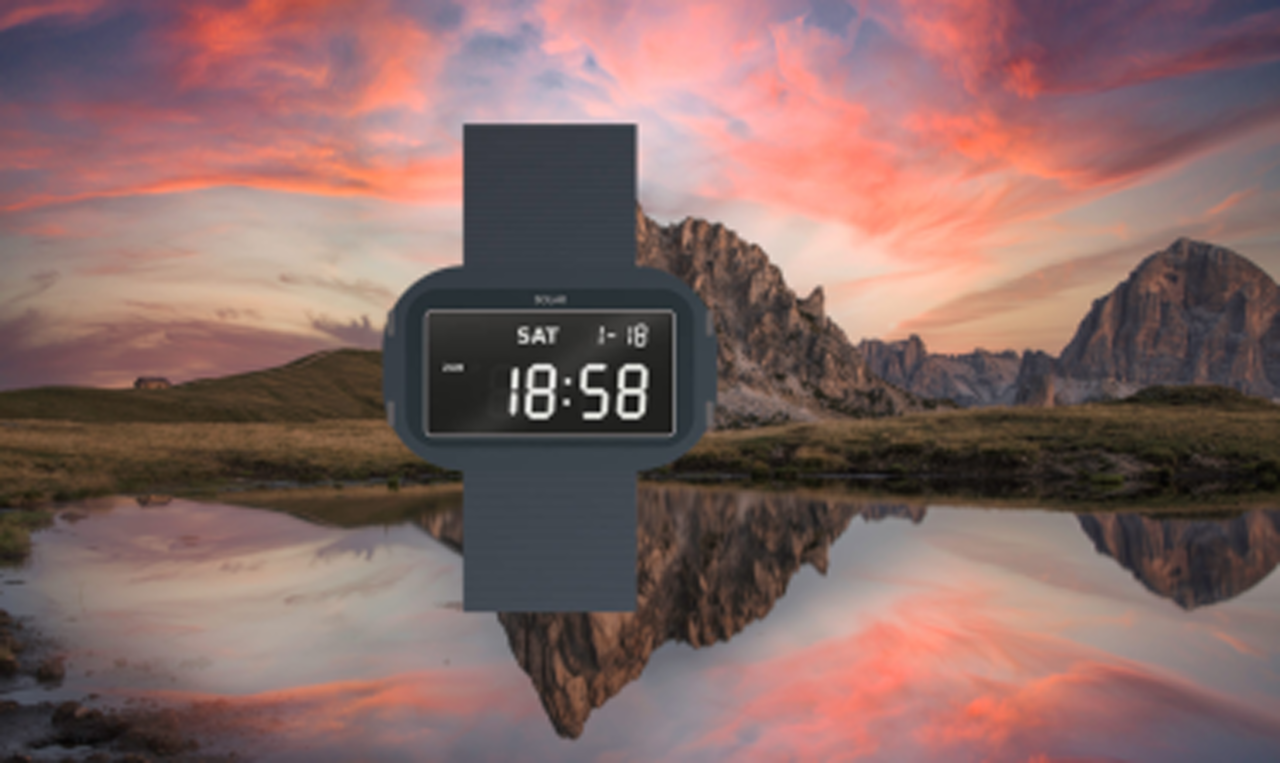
18:58
